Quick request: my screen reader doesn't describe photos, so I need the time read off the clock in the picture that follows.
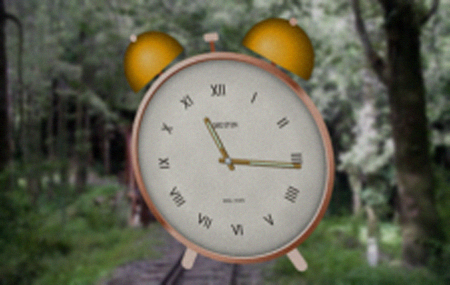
11:16
